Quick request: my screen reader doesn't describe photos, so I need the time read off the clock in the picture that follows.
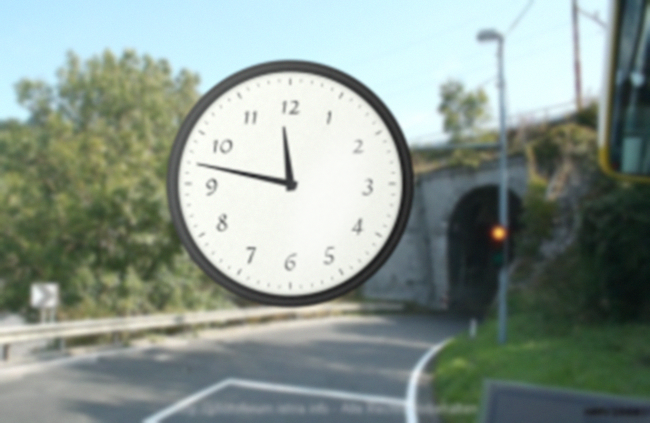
11:47
